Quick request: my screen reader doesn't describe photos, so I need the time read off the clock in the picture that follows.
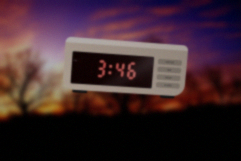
3:46
